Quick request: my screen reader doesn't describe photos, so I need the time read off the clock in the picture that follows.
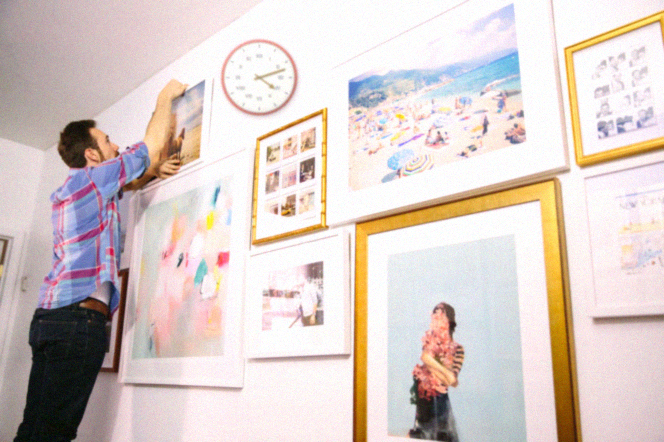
4:12
